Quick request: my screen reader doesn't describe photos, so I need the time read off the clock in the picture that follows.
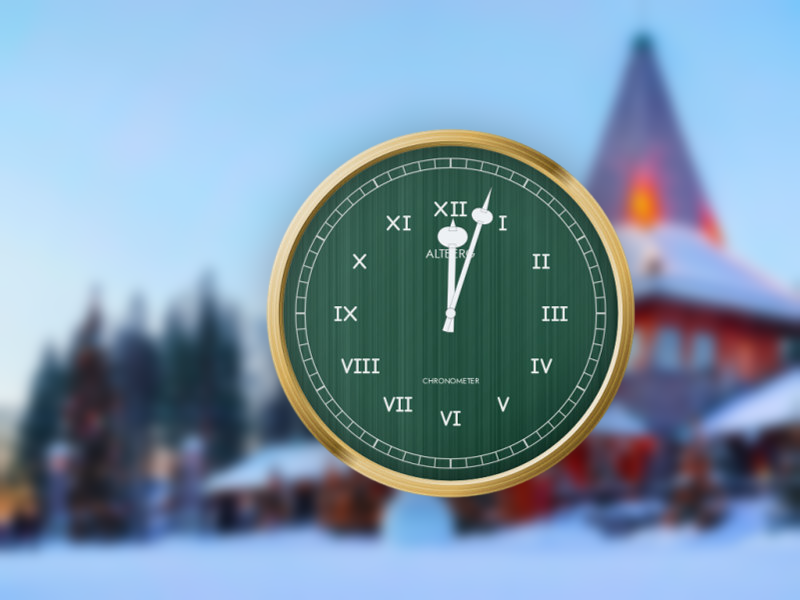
12:03
